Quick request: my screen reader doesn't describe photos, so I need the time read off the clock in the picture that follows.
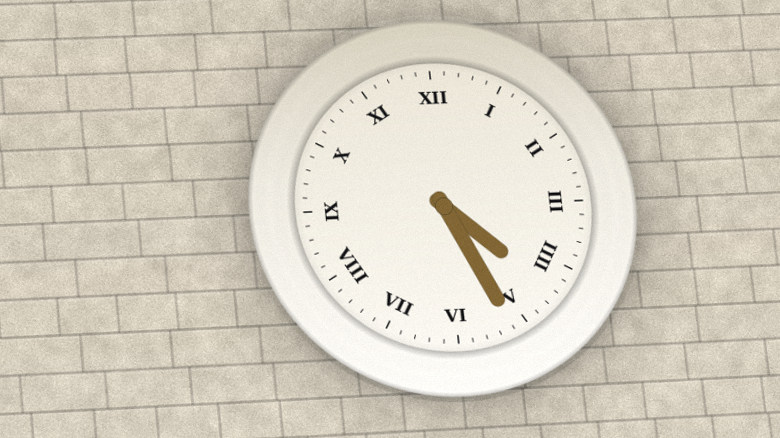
4:26
